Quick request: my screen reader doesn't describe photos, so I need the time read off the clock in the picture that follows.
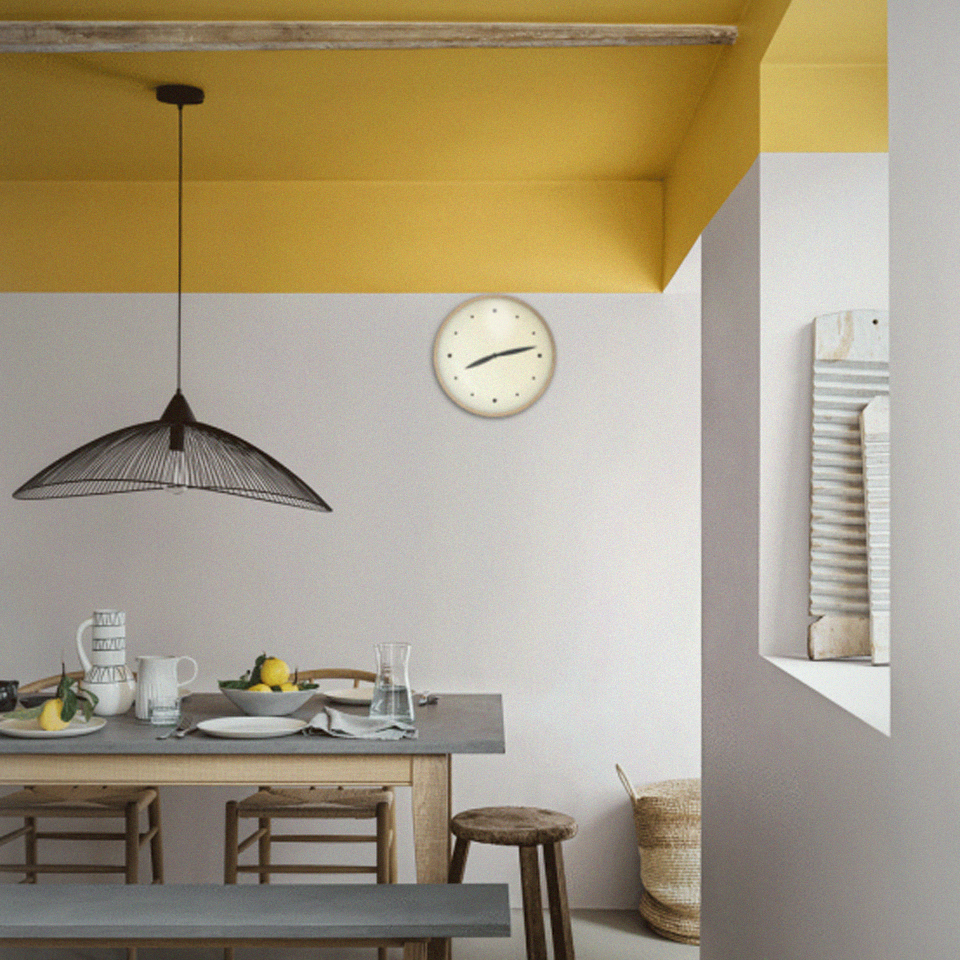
8:13
